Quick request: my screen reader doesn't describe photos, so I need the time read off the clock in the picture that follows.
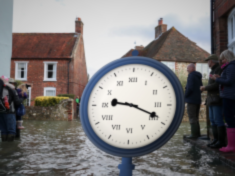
9:19
